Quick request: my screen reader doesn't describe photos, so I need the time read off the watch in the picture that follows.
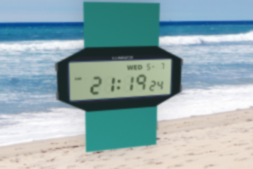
21:19:24
